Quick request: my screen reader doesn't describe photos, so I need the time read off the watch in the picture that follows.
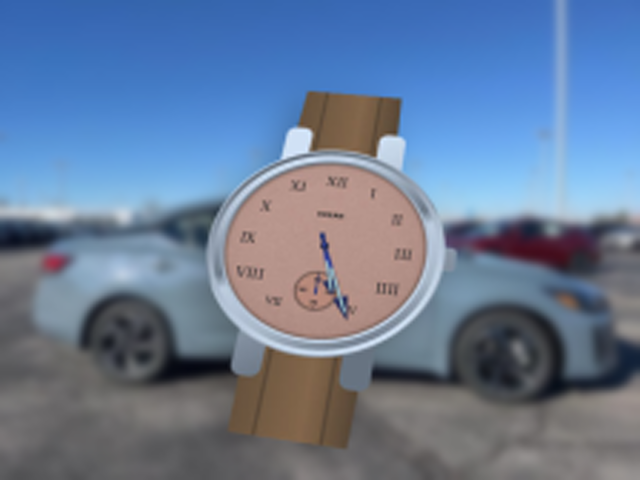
5:26
